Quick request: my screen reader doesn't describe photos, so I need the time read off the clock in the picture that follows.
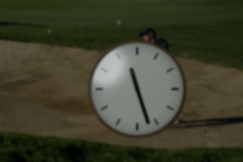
11:27
